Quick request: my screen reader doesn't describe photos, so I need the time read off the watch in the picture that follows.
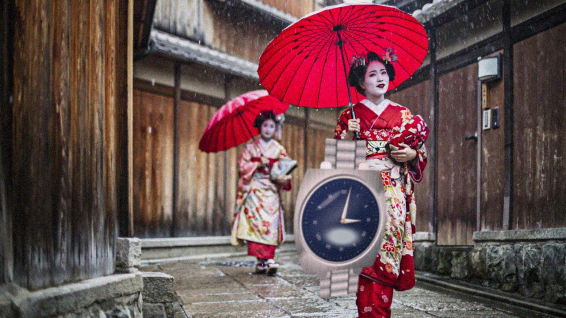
3:02
